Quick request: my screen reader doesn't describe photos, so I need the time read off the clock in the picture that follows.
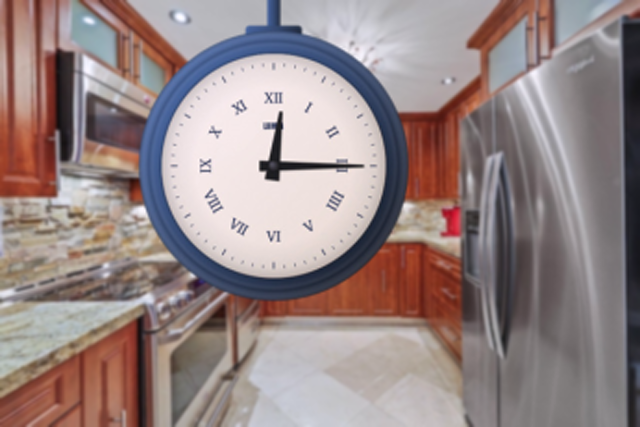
12:15
